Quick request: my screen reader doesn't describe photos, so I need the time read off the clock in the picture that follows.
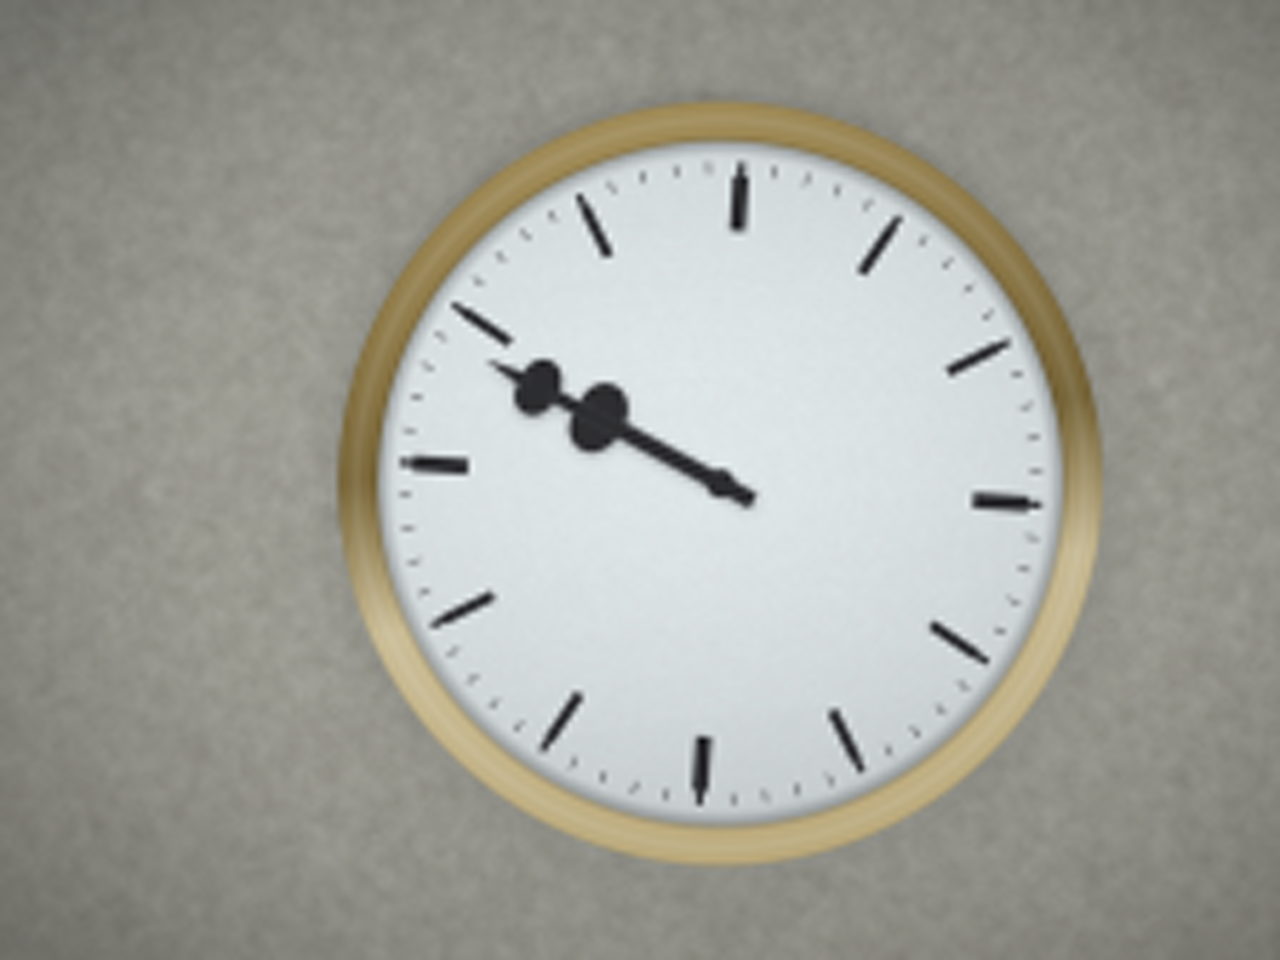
9:49
